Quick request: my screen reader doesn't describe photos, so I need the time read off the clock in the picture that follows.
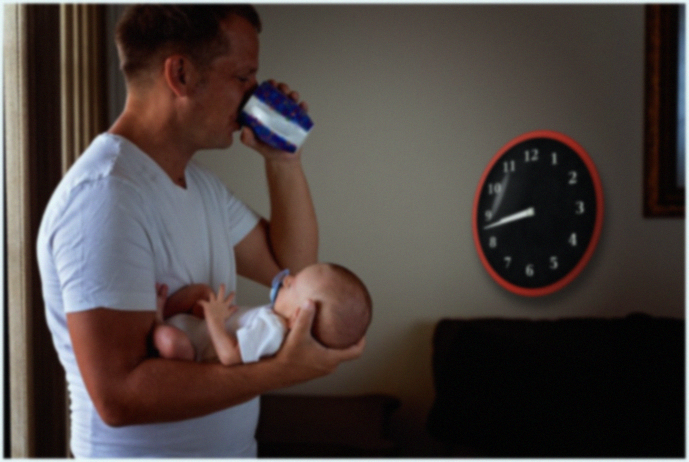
8:43
